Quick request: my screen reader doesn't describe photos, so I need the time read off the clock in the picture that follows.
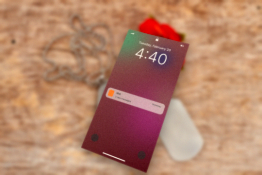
4:40
